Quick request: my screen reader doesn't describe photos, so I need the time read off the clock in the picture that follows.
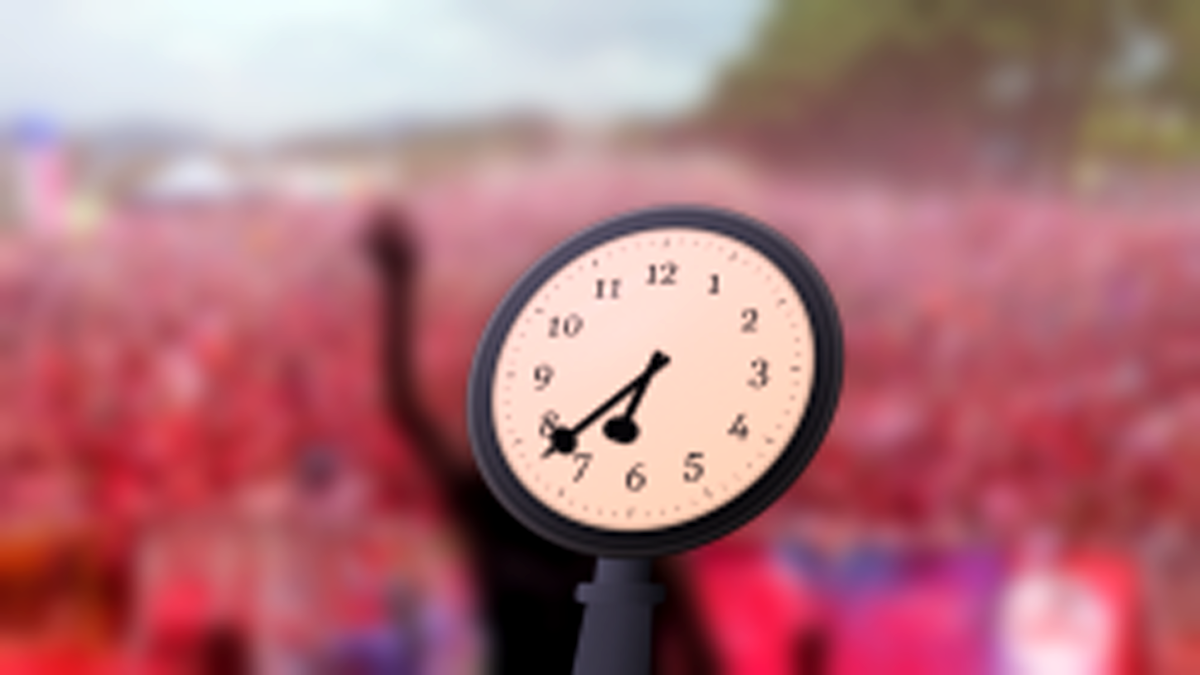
6:38
